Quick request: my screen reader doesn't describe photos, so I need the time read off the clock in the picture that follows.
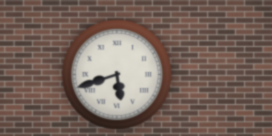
5:42
